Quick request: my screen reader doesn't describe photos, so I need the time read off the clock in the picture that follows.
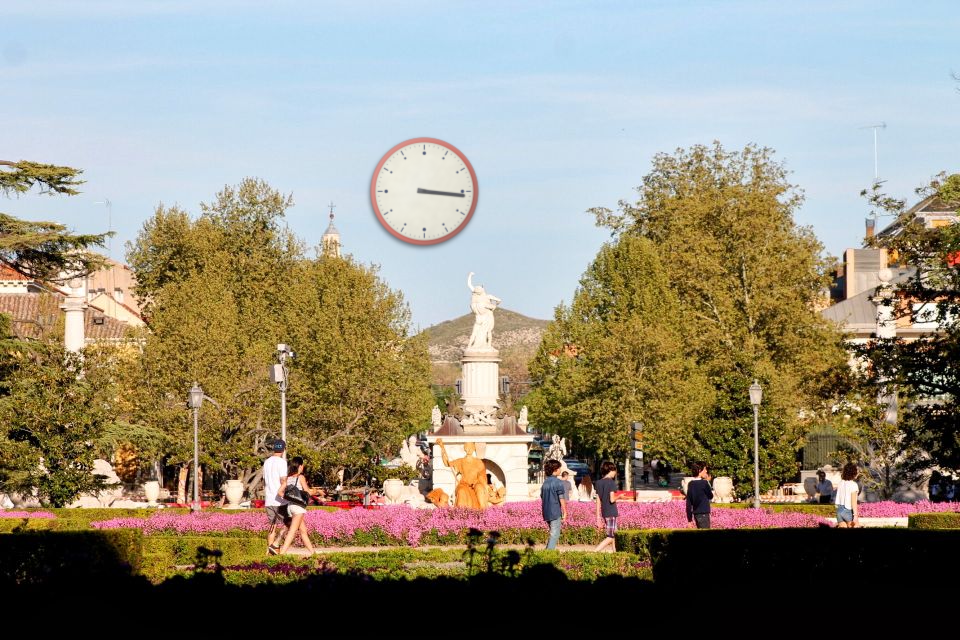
3:16
